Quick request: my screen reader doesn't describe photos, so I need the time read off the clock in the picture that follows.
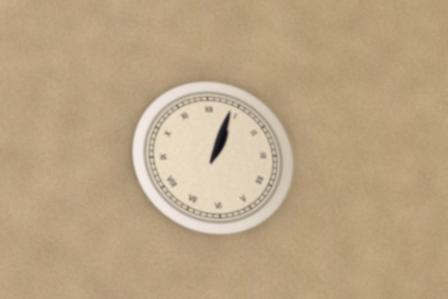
1:04
